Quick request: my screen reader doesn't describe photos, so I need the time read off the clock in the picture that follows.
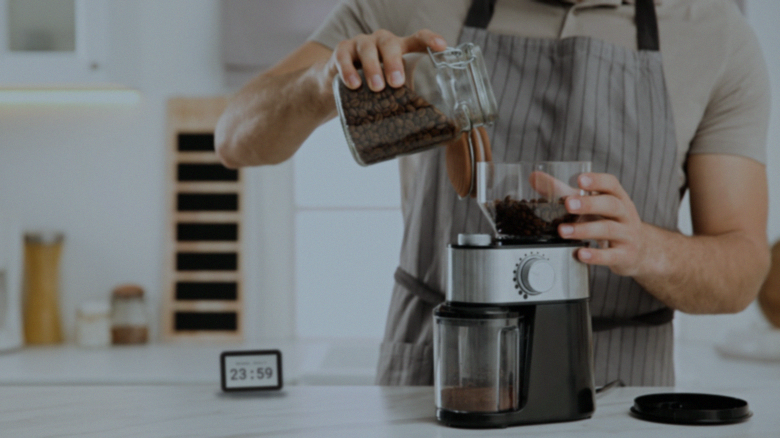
23:59
